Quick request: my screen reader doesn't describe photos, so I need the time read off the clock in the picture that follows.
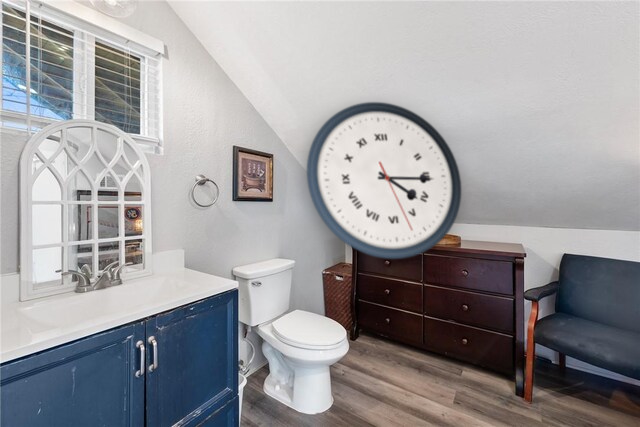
4:15:27
